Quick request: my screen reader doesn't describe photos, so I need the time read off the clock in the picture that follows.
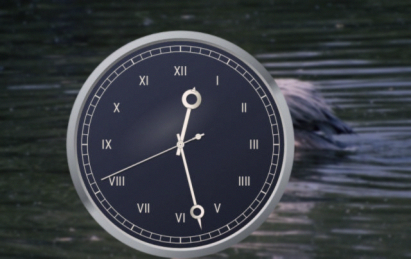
12:27:41
